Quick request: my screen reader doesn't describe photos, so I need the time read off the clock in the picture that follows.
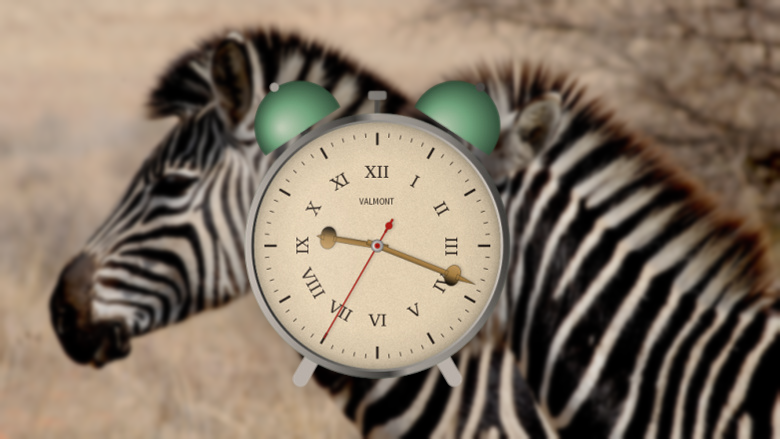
9:18:35
